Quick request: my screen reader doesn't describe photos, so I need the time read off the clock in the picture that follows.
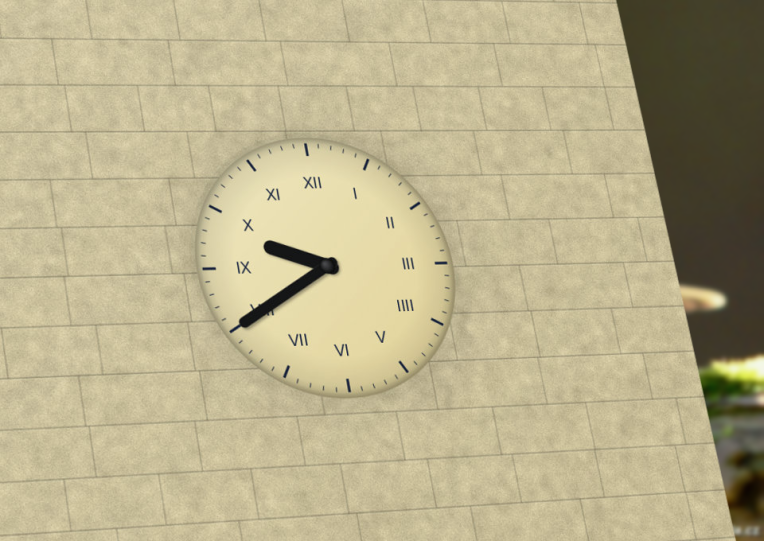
9:40
